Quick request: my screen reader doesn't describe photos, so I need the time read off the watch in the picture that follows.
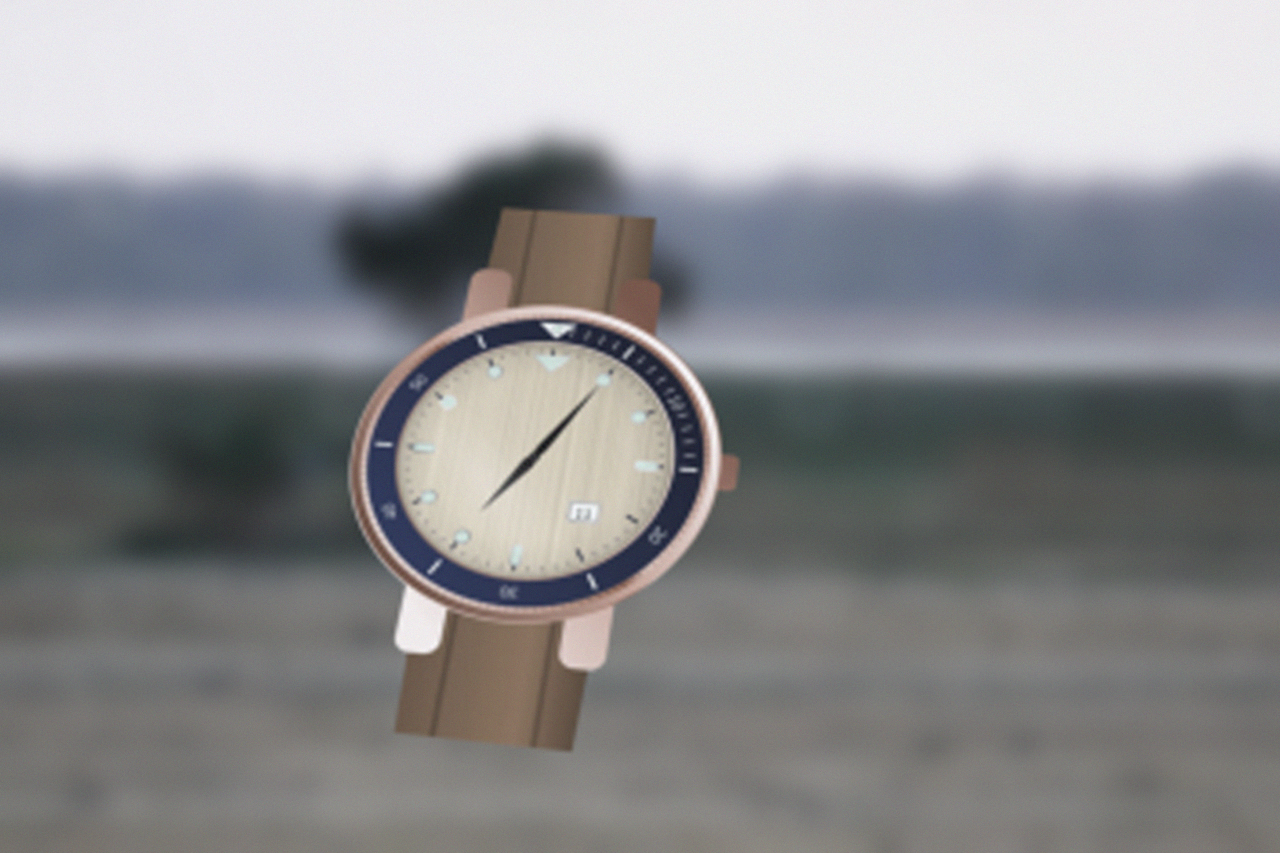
7:05
